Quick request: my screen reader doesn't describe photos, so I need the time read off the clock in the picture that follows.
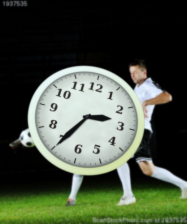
2:35
